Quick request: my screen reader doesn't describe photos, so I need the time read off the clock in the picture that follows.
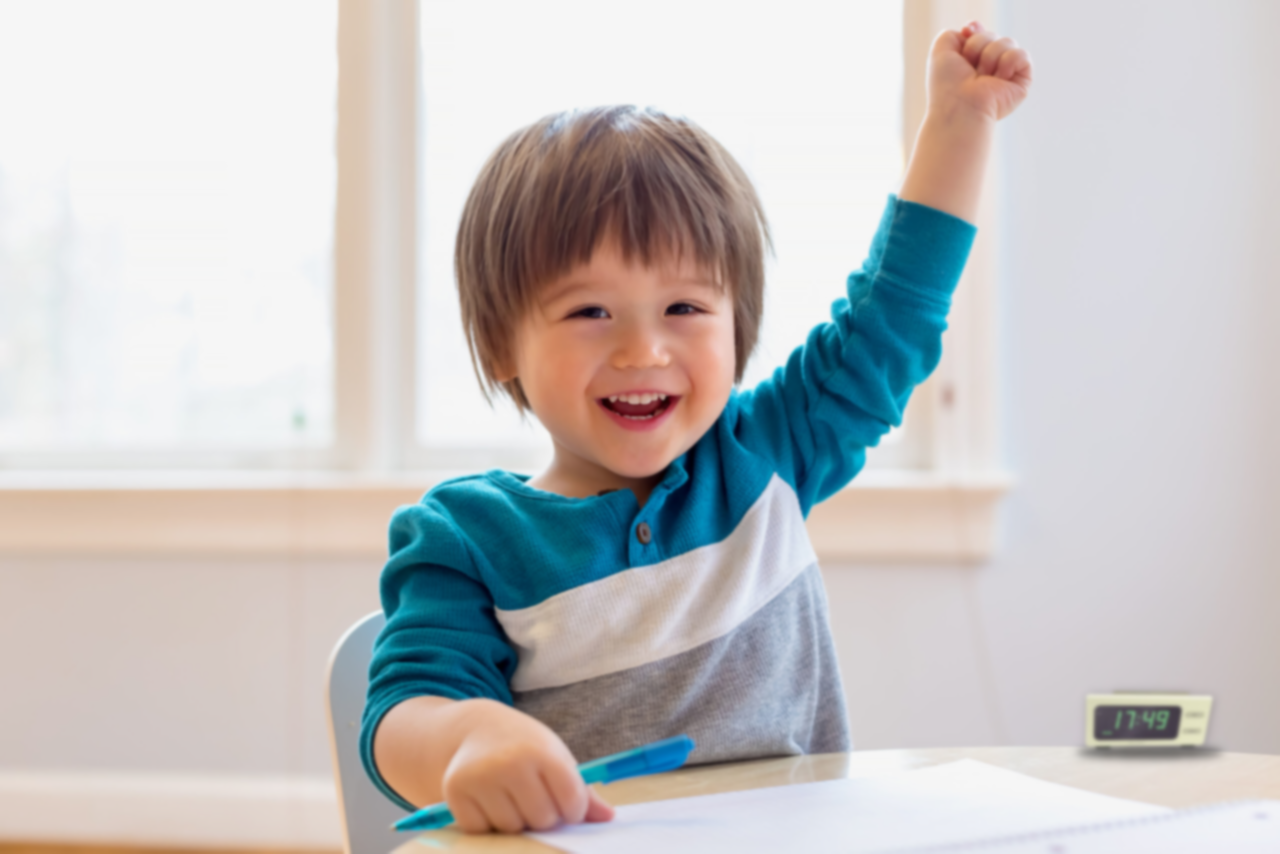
17:49
